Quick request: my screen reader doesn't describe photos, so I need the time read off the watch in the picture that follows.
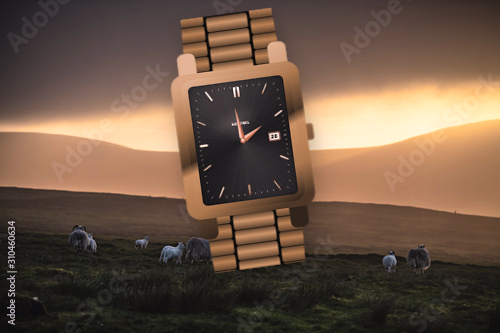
1:59
